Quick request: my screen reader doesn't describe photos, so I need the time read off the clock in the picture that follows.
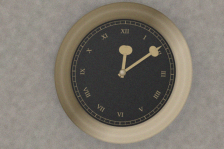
12:09
